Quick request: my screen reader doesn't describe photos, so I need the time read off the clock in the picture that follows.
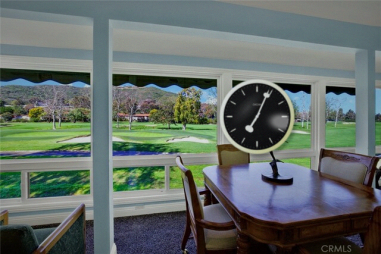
7:04
